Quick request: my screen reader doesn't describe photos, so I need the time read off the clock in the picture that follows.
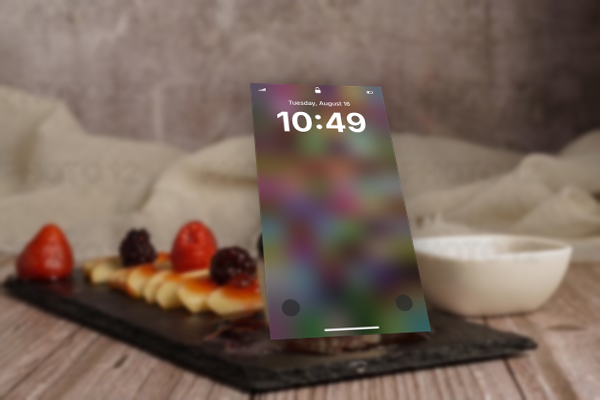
10:49
